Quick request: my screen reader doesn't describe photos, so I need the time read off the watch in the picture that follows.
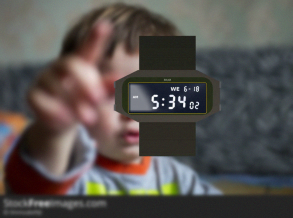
5:34:02
